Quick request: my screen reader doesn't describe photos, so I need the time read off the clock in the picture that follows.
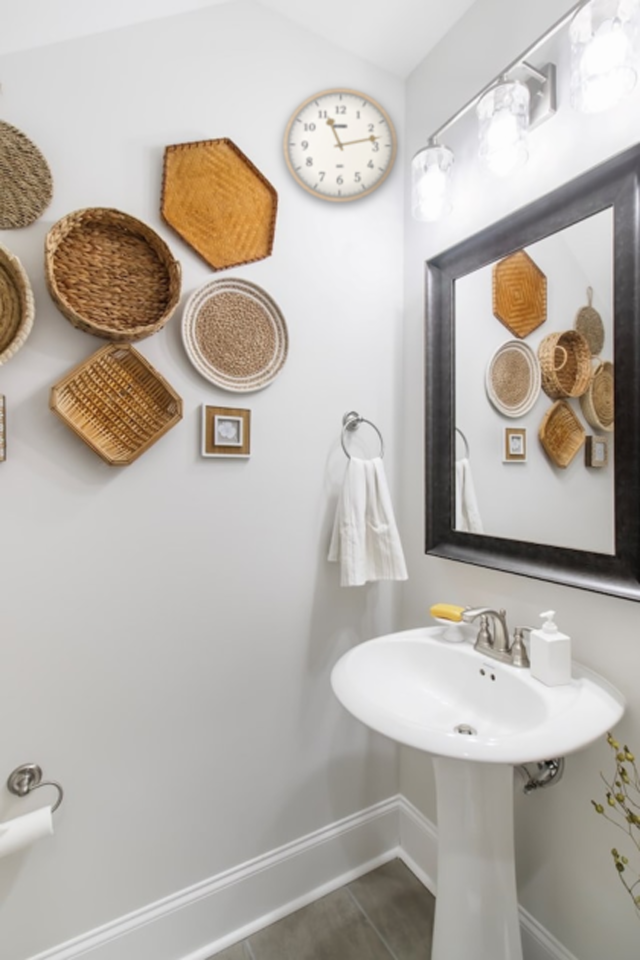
11:13
